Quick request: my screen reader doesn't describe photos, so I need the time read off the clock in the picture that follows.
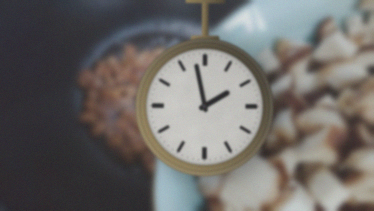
1:58
